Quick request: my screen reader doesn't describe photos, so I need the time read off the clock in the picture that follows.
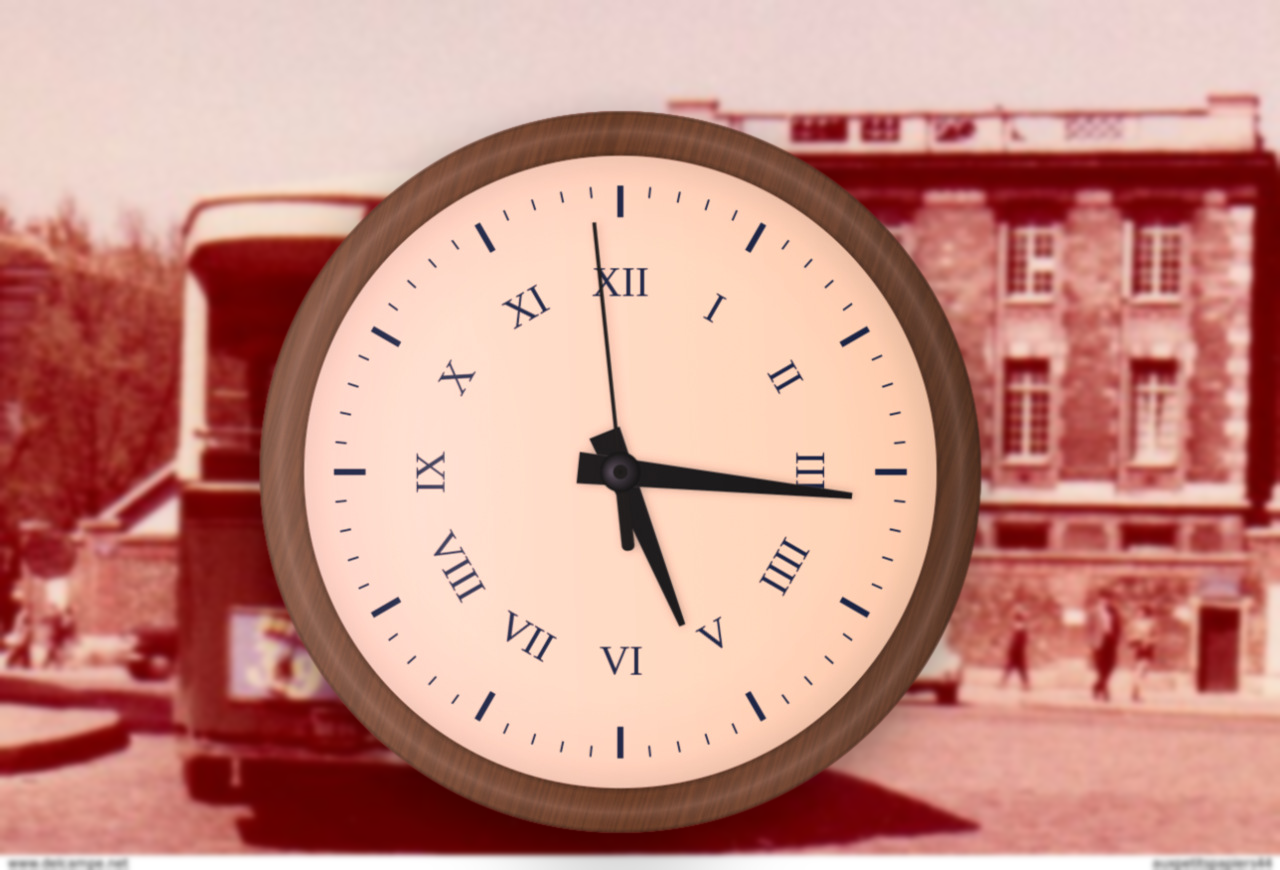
5:15:59
